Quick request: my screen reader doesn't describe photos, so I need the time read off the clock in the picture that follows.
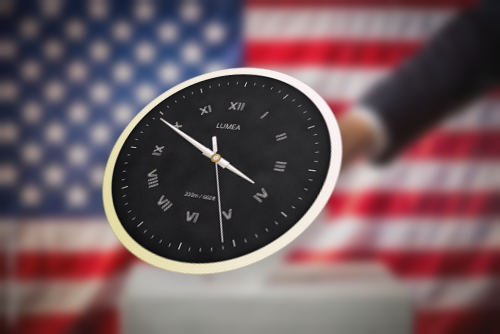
3:49:26
